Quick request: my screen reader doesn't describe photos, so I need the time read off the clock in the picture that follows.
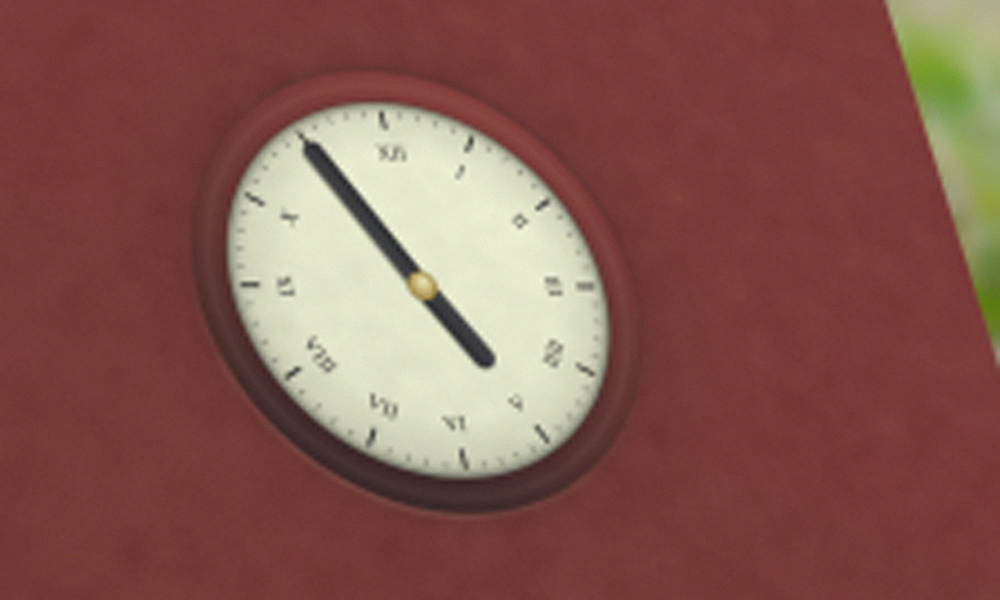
4:55
